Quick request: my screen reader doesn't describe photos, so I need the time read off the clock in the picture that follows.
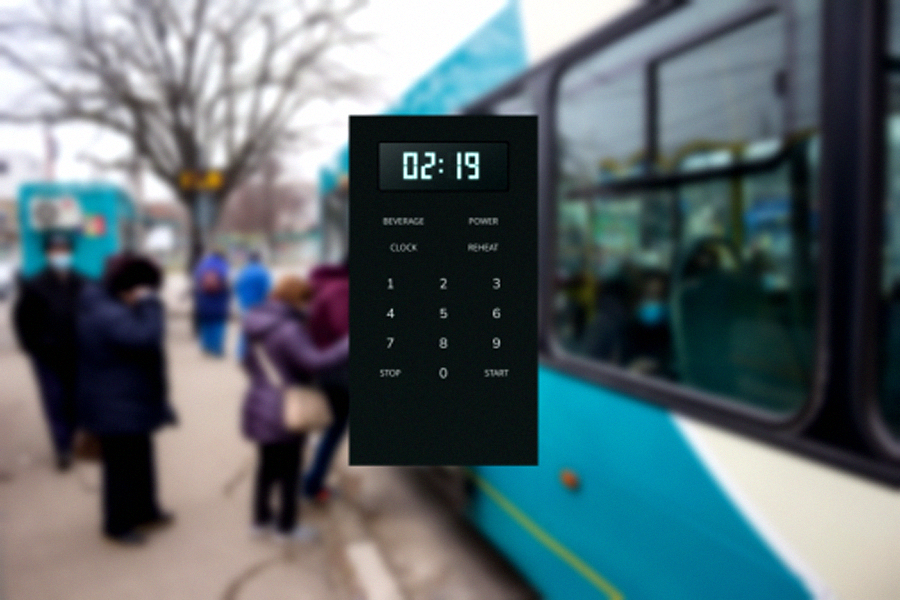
2:19
